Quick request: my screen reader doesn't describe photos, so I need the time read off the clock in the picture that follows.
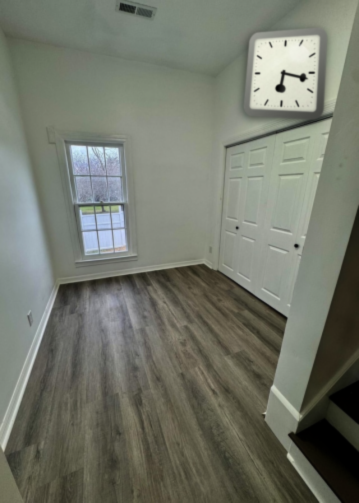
6:17
